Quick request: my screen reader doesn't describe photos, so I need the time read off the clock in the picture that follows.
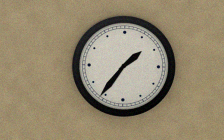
1:36
